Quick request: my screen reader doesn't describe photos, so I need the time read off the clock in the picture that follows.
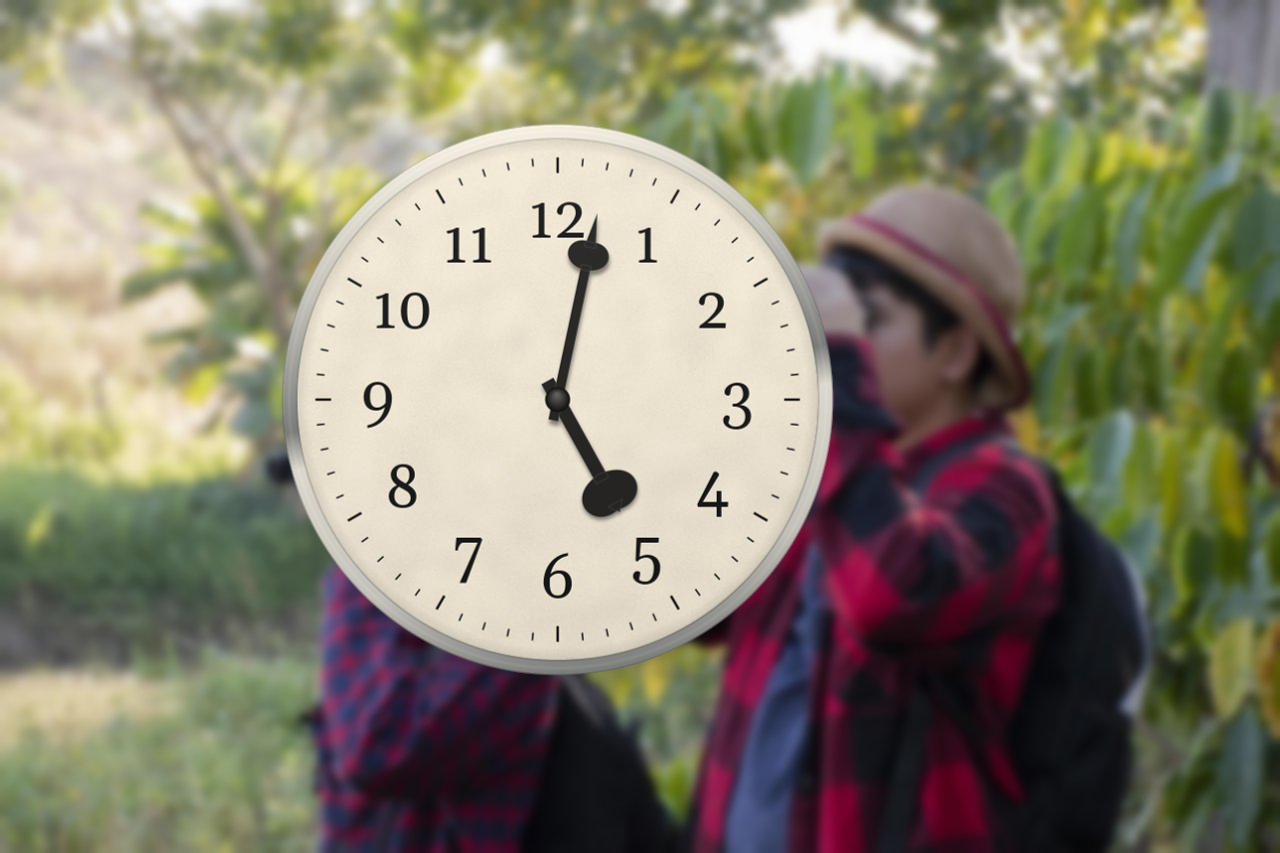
5:02
